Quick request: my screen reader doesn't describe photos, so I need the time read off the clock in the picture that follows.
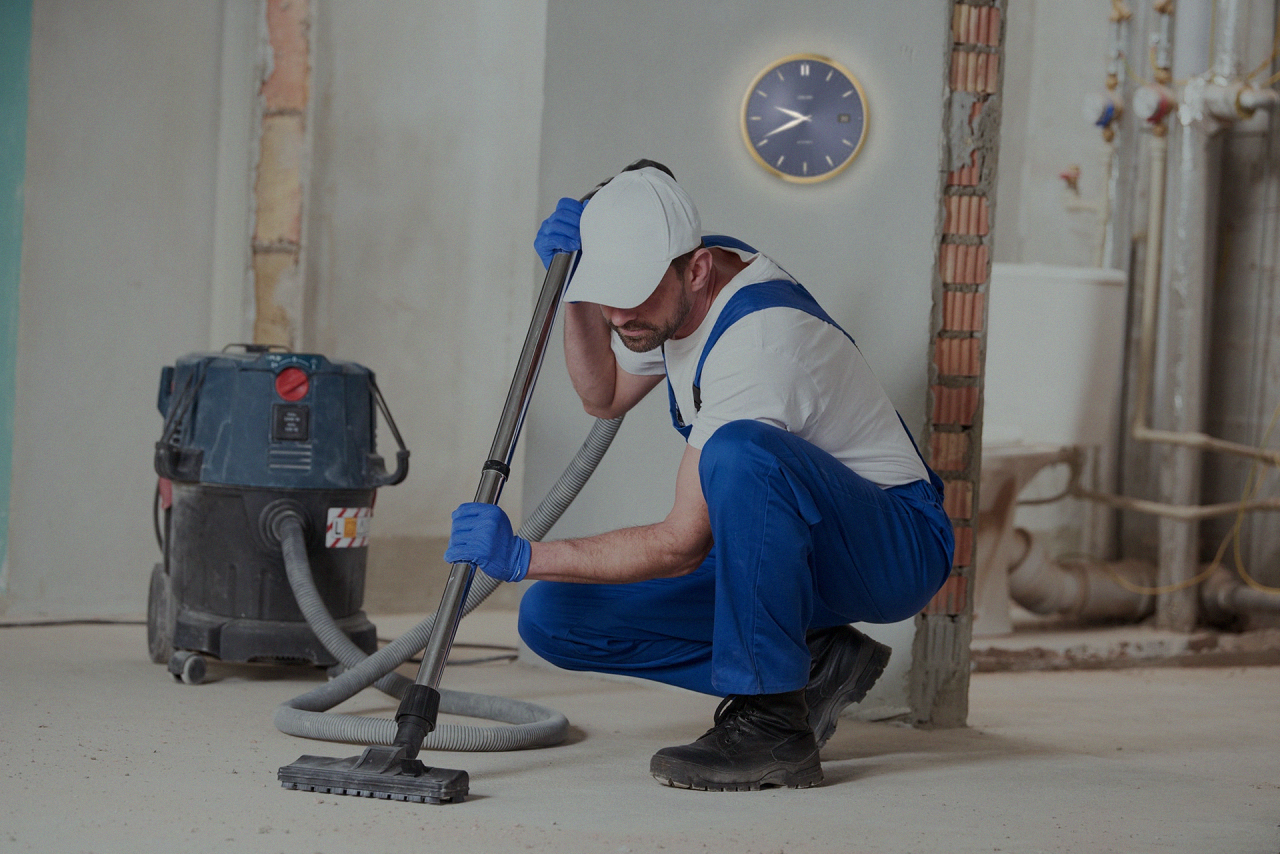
9:41
